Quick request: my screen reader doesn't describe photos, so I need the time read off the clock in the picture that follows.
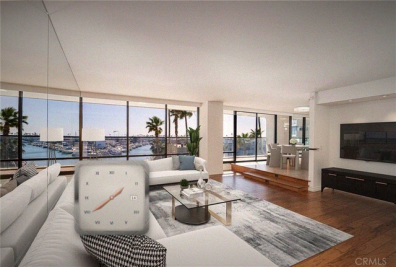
1:39
